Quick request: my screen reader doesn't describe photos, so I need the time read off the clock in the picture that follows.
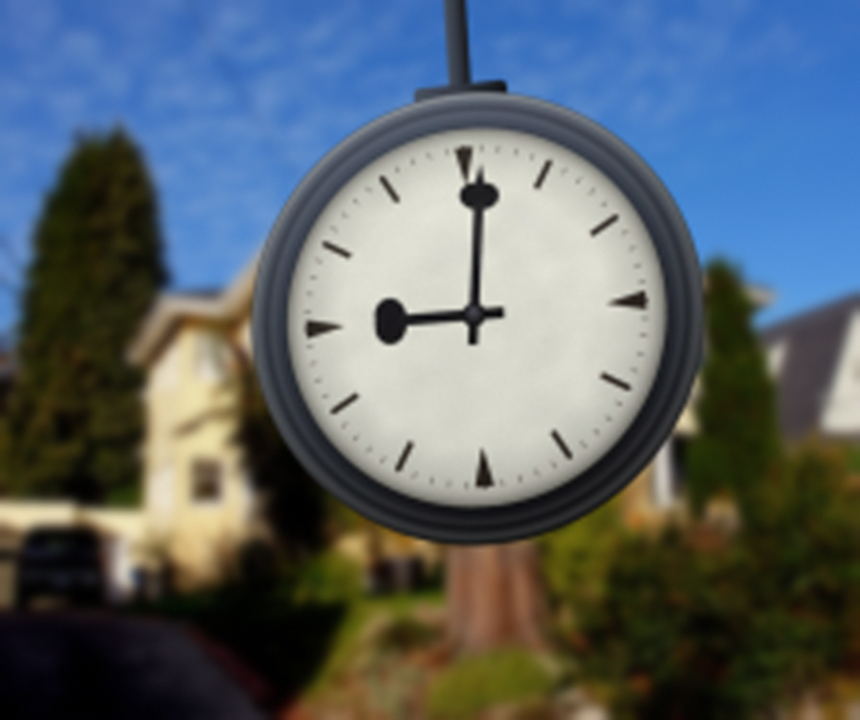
9:01
